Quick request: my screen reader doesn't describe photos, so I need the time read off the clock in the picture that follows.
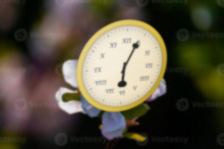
6:04
